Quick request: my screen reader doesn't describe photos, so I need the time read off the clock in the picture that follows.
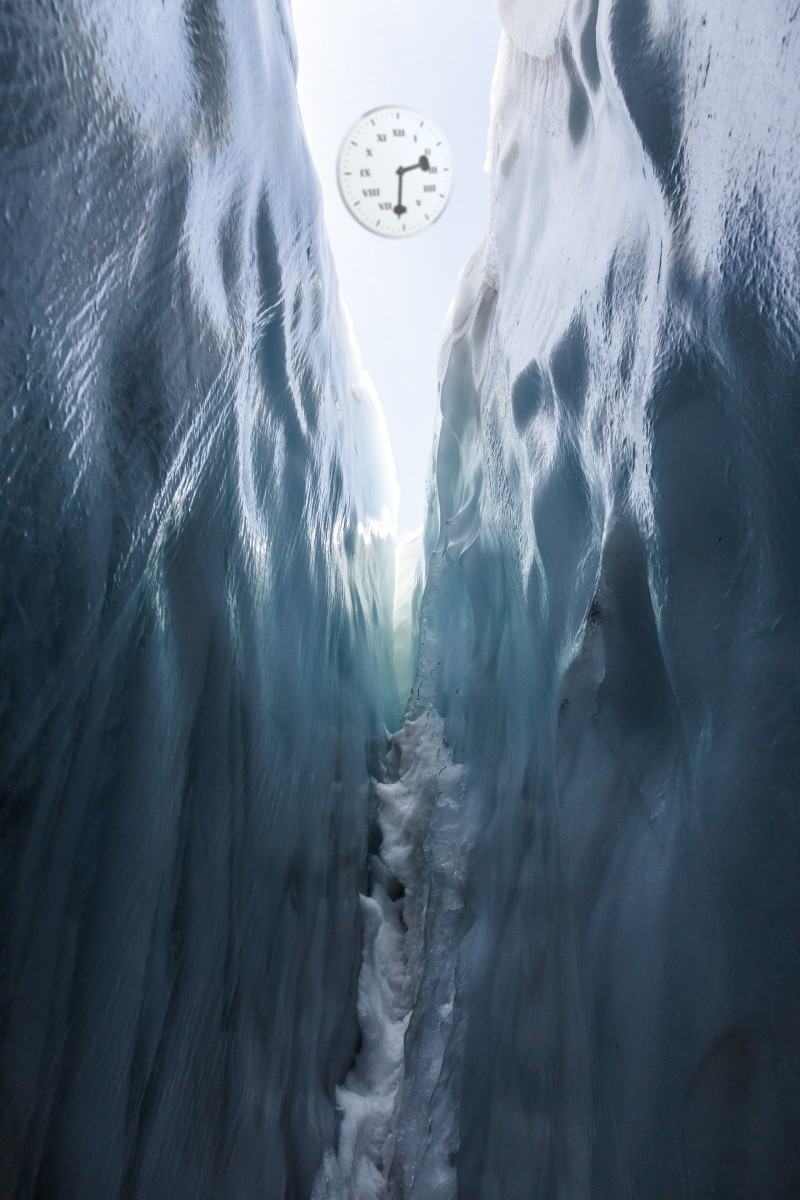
2:31
